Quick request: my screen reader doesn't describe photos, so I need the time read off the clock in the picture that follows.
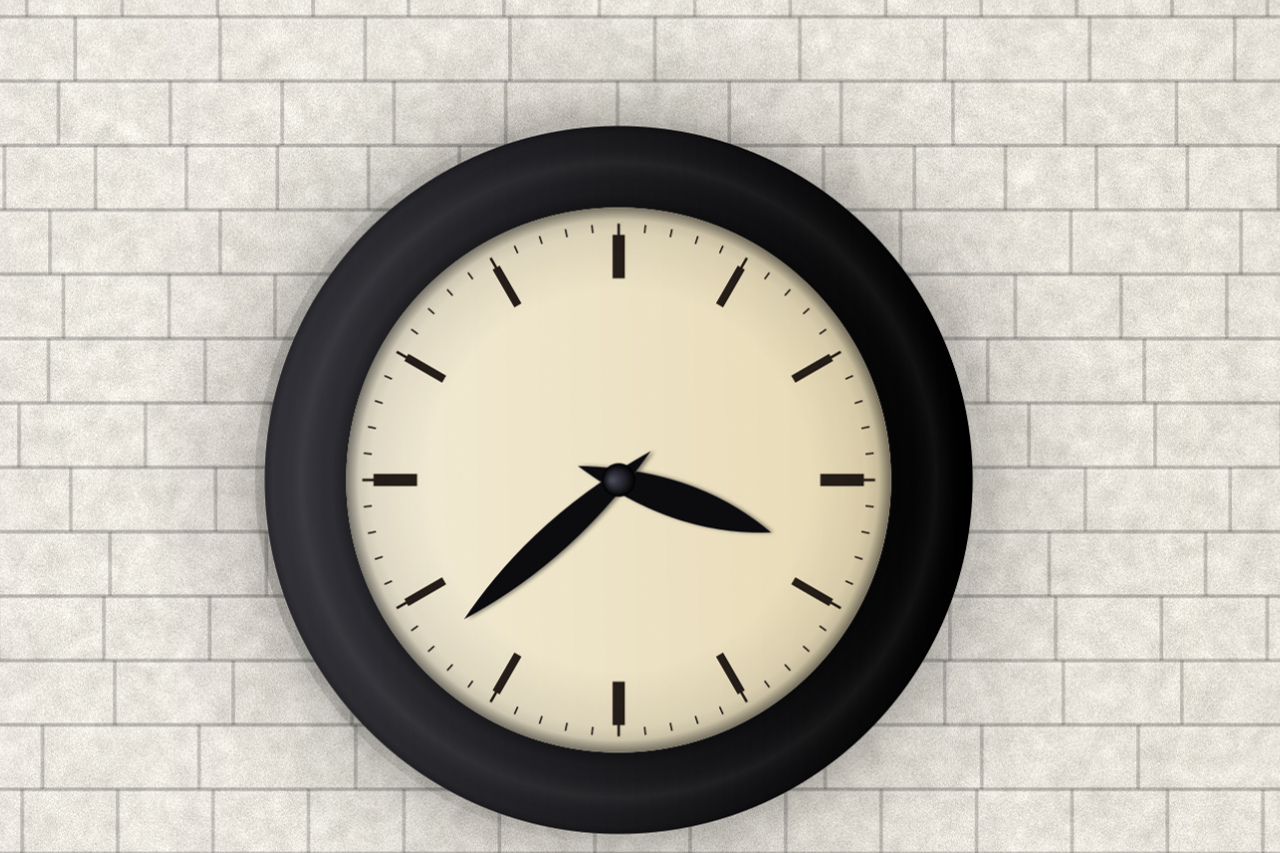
3:38
